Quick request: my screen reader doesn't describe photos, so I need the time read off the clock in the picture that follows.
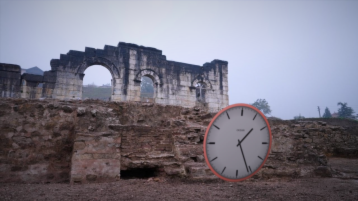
1:26
